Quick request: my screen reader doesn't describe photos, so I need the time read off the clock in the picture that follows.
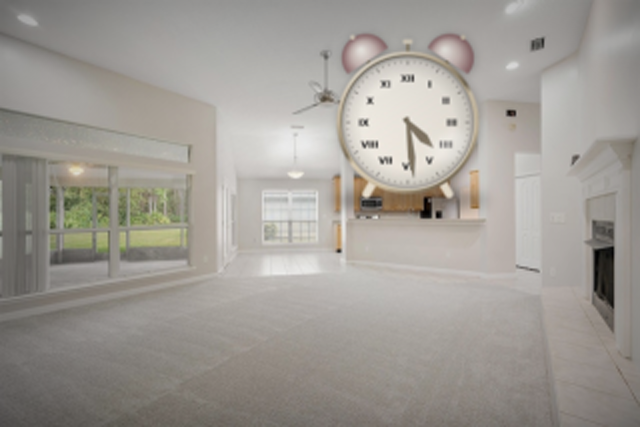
4:29
